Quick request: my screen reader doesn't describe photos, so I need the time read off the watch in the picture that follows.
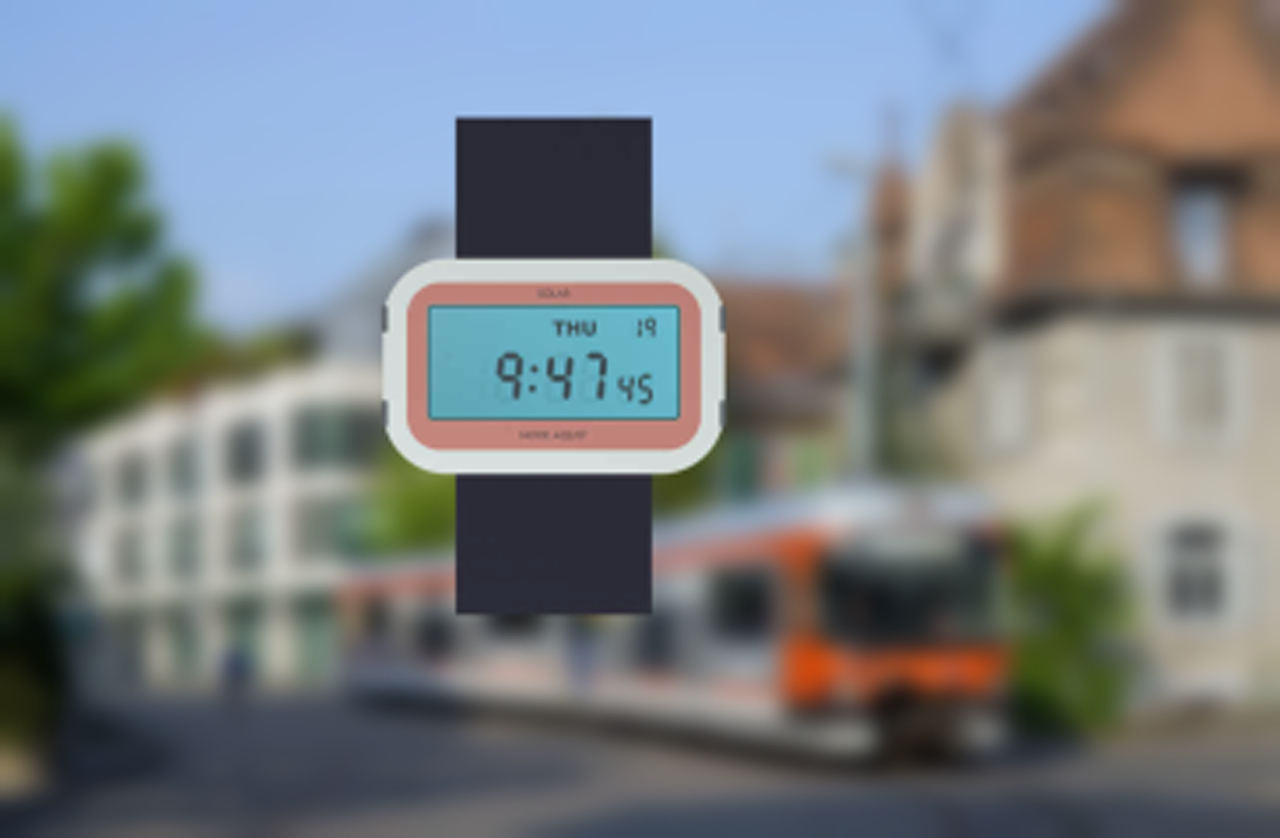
9:47:45
